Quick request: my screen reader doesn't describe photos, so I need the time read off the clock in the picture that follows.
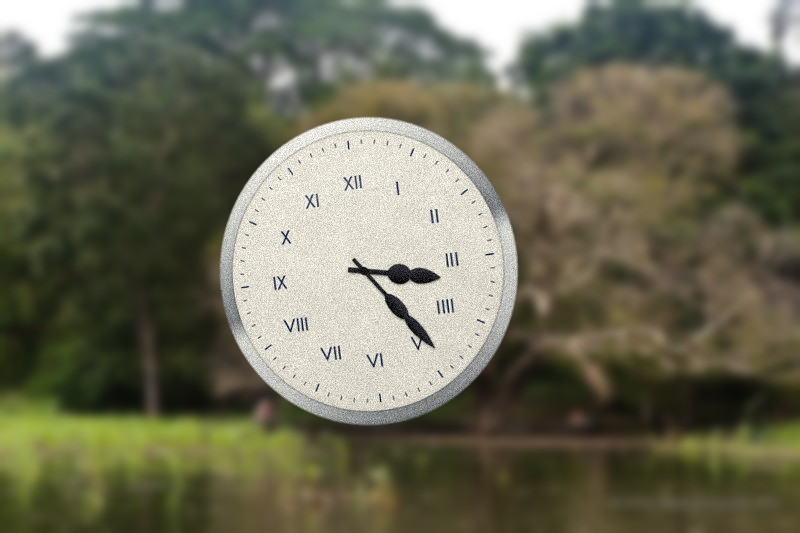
3:24
